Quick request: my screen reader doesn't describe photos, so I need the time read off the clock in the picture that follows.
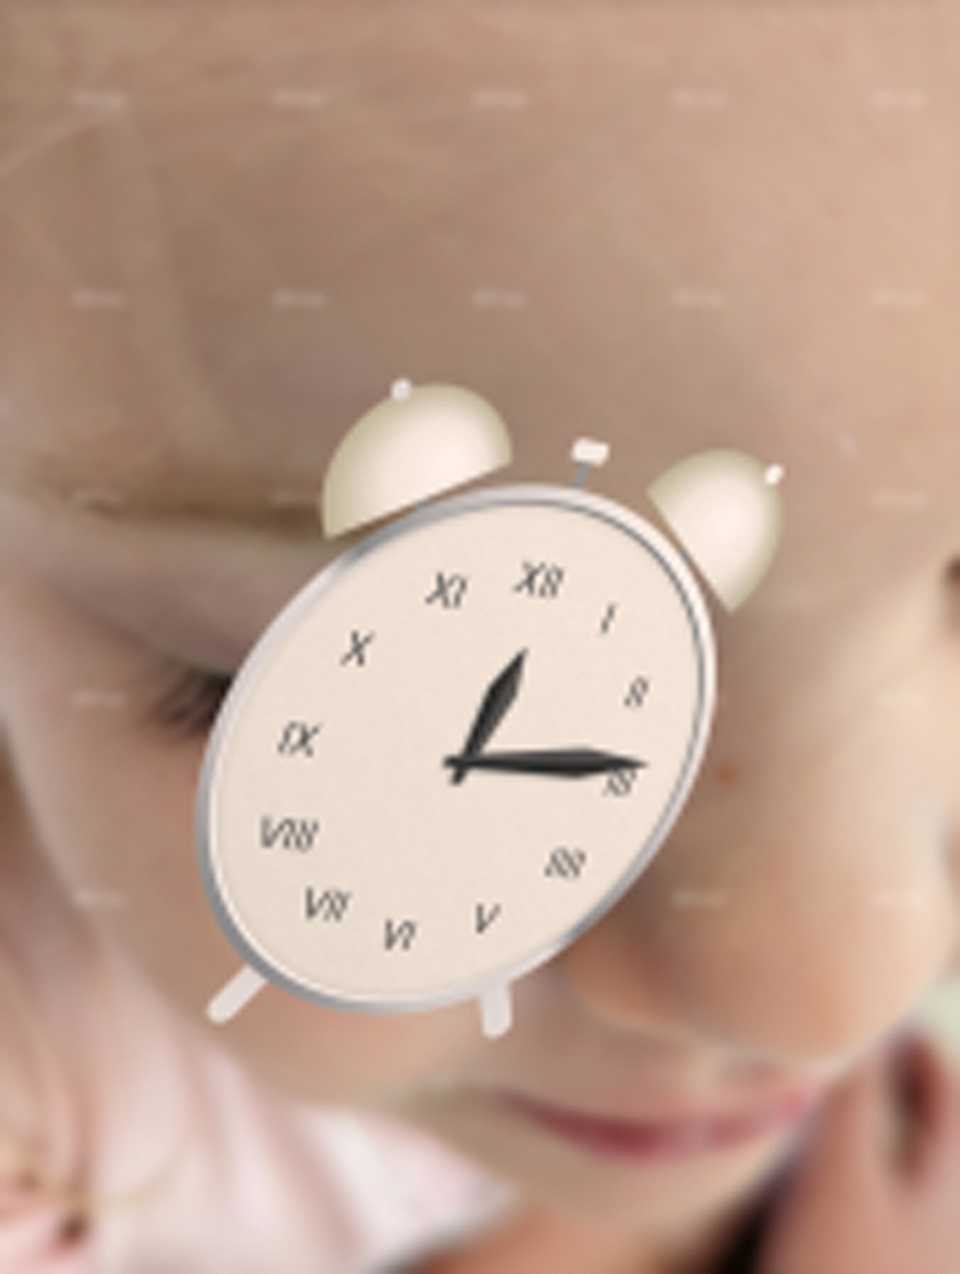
12:14
